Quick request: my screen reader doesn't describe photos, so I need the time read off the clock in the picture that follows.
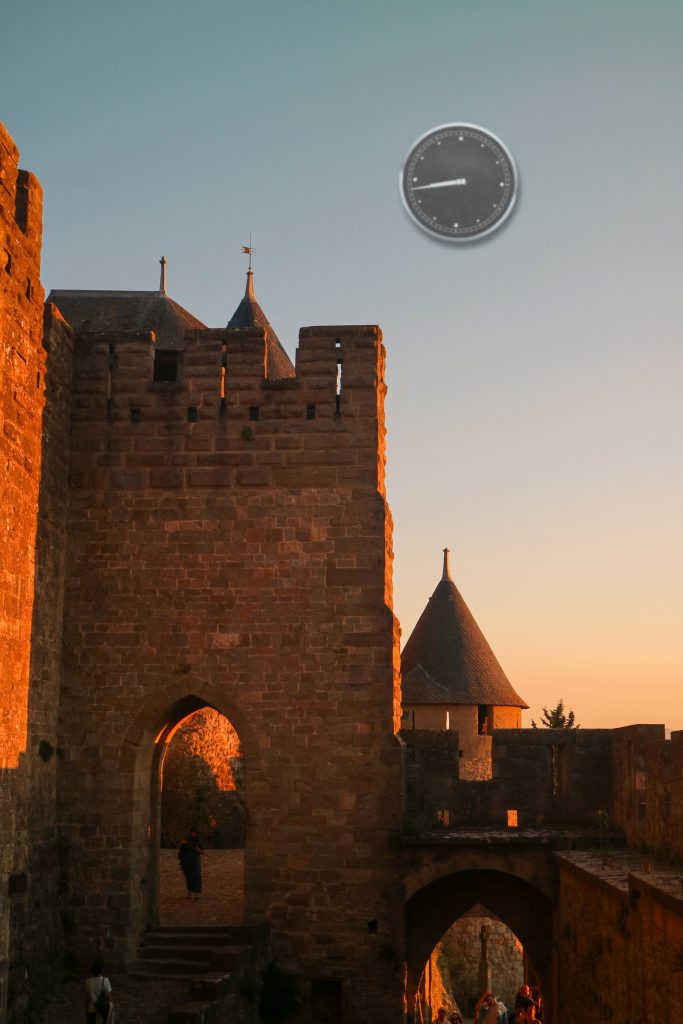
8:43
